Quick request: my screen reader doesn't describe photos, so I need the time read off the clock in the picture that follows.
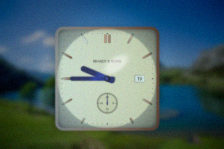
9:45
